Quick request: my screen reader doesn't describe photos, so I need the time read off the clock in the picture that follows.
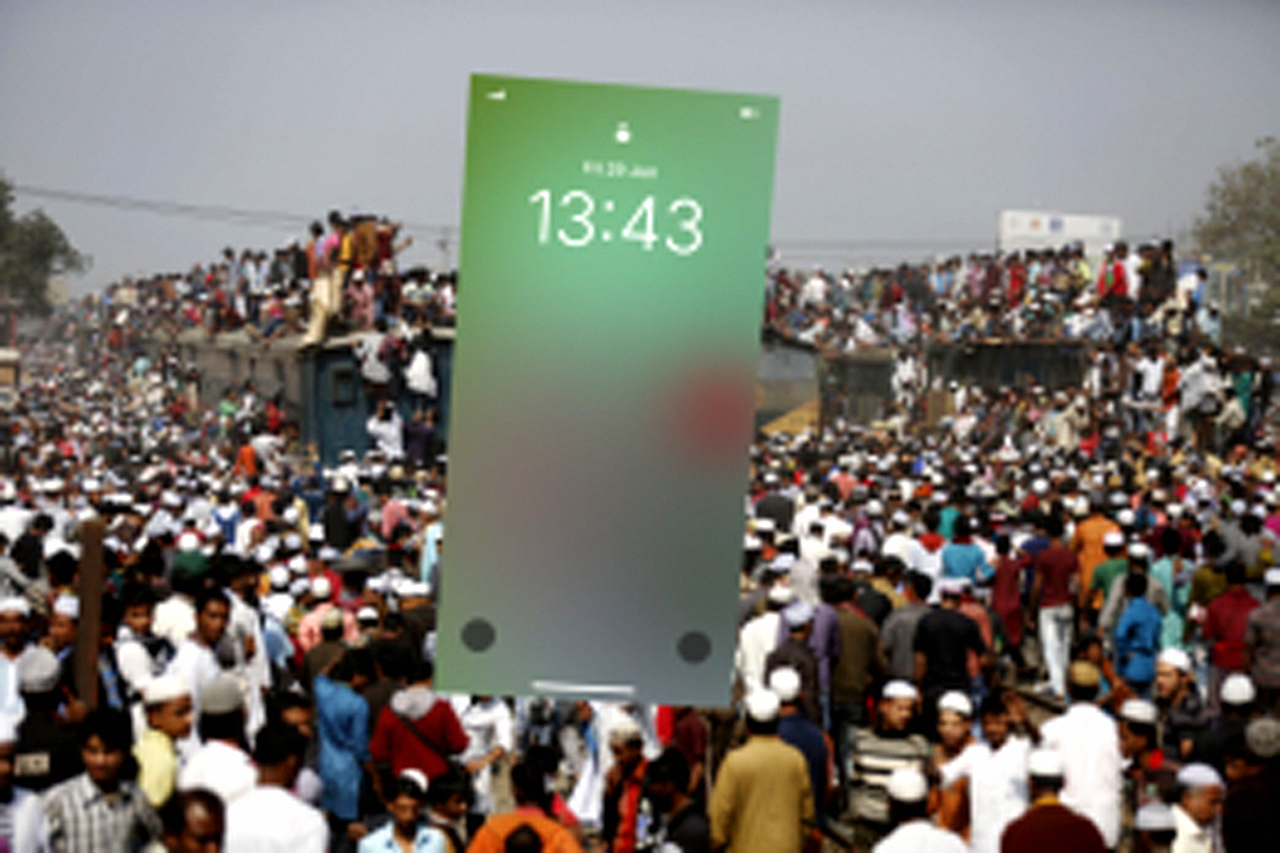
13:43
